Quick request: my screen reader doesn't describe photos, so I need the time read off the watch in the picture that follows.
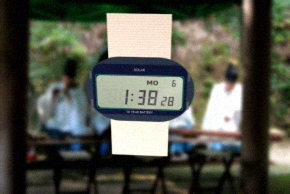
1:38:28
